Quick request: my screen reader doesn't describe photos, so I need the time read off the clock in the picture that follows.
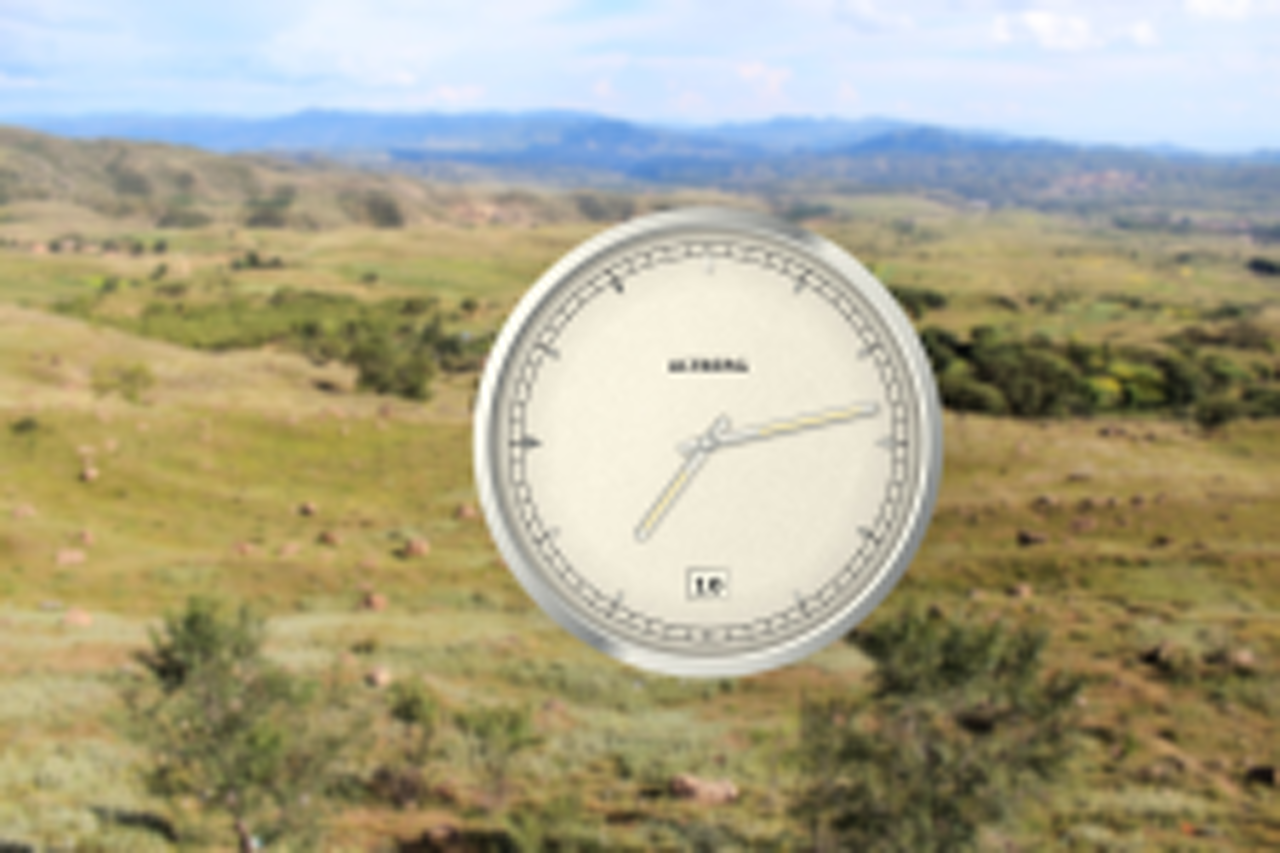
7:13
